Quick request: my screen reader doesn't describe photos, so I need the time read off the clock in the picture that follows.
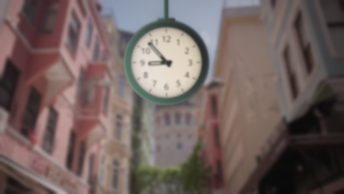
8:53
